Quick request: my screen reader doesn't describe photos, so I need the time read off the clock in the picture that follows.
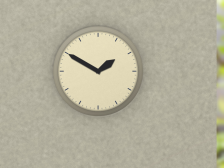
1:50
